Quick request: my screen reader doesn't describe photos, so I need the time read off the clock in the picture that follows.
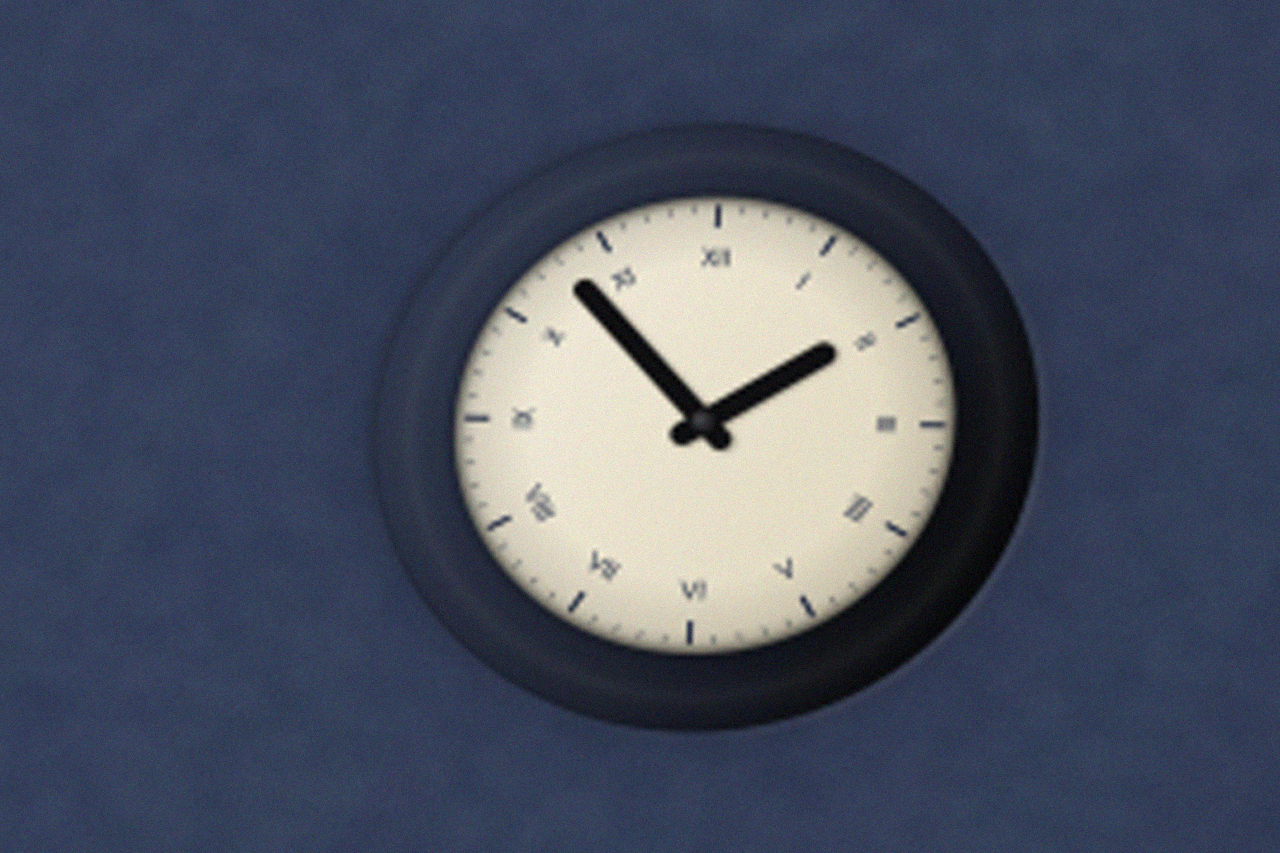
1:53
